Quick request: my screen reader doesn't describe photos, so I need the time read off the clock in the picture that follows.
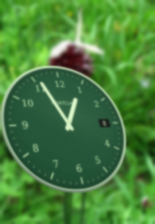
12:56
